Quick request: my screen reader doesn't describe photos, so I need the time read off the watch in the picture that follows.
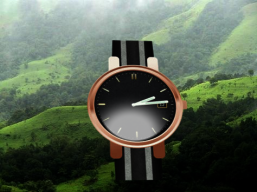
2:14
